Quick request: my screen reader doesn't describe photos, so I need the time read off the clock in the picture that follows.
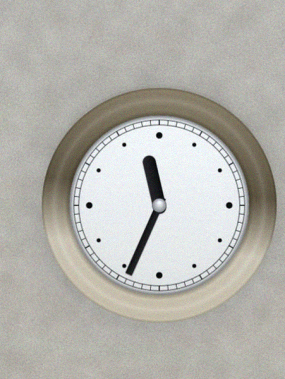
11:34
